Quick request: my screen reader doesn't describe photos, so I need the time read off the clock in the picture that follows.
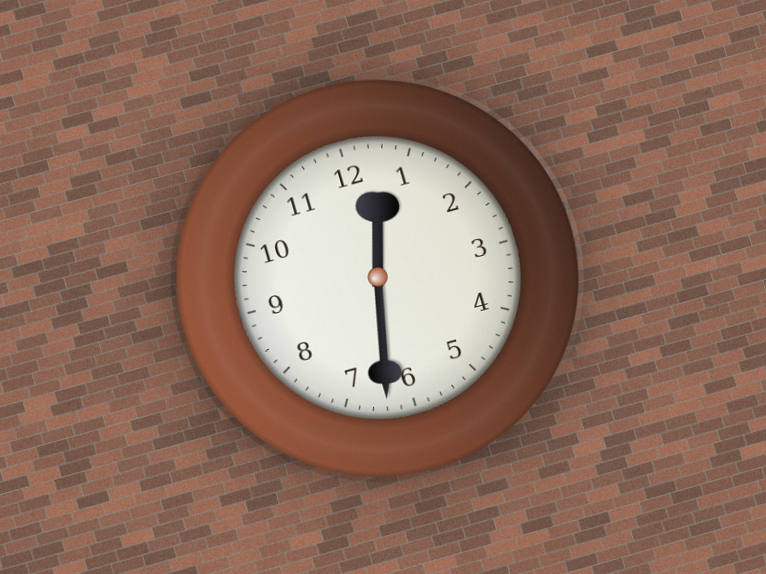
12:32
